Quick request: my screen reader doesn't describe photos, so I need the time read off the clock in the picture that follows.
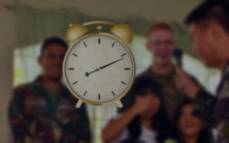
8:11
